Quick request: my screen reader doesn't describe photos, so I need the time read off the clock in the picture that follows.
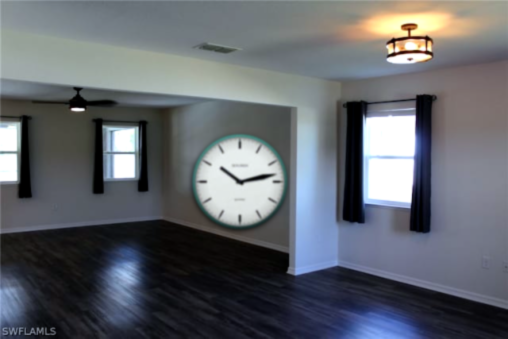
10:13
